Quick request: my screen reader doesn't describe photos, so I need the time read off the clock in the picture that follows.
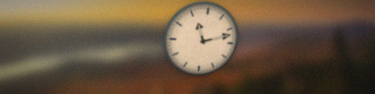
11:12
